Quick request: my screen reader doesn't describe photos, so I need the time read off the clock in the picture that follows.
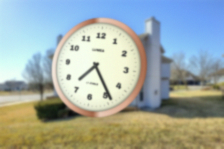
7:24
